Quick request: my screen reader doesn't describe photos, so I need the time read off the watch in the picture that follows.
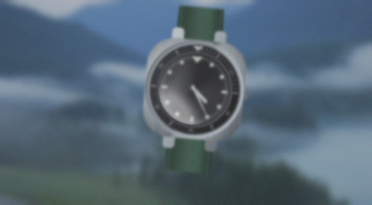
4:25
